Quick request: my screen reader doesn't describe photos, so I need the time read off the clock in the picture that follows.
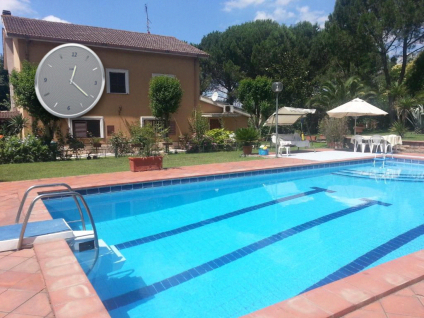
12:21
